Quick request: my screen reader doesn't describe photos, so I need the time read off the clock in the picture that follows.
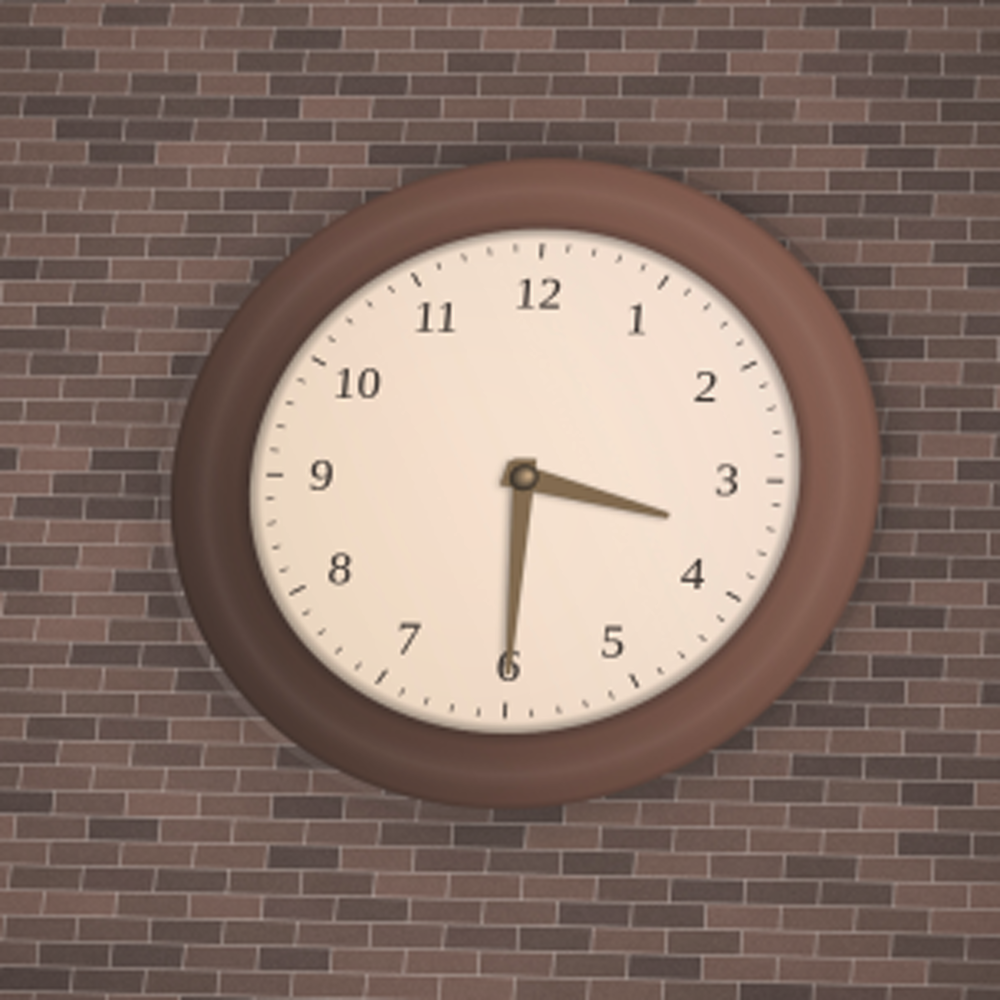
3:30
